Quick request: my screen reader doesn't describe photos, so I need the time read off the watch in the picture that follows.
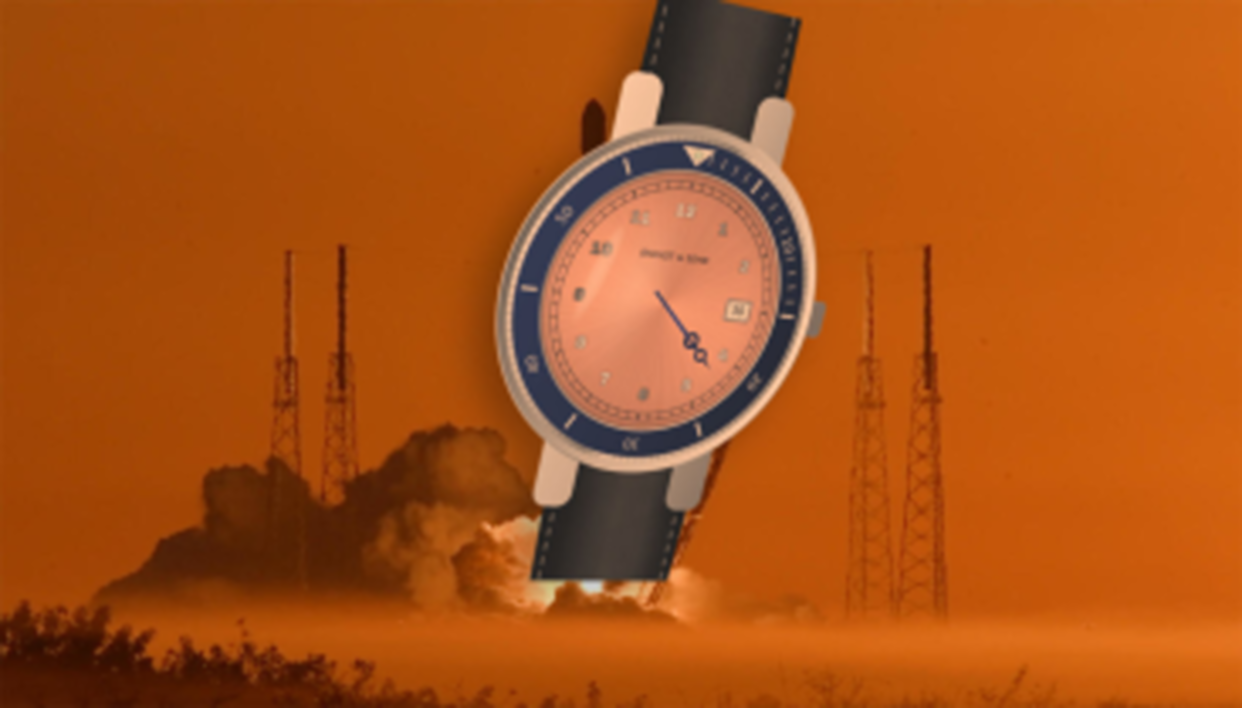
4:22
